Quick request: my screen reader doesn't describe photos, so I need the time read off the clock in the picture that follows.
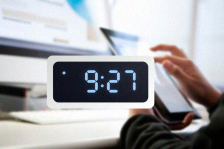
9:27
